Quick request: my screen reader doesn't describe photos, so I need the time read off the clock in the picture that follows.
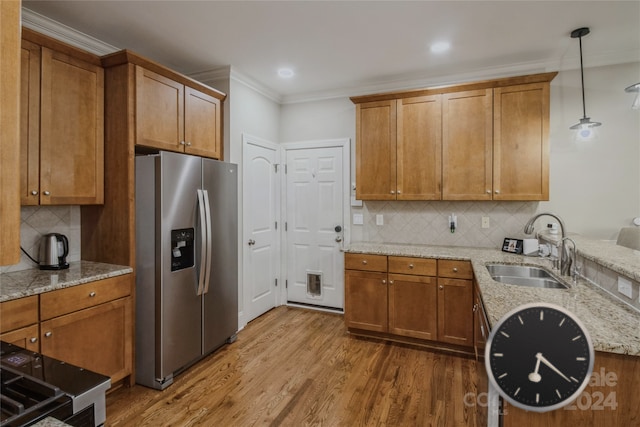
6:21
